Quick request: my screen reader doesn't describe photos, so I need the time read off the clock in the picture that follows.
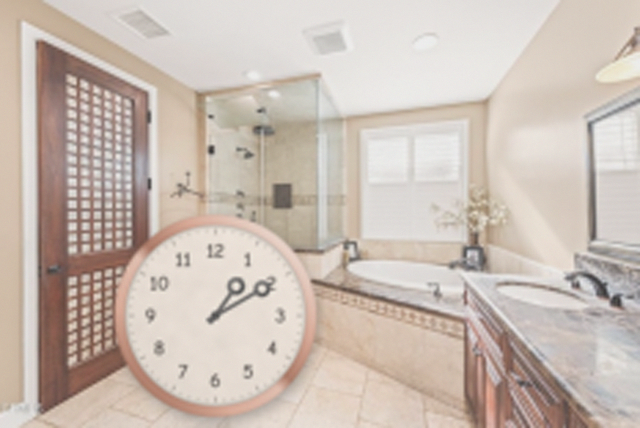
1:10
